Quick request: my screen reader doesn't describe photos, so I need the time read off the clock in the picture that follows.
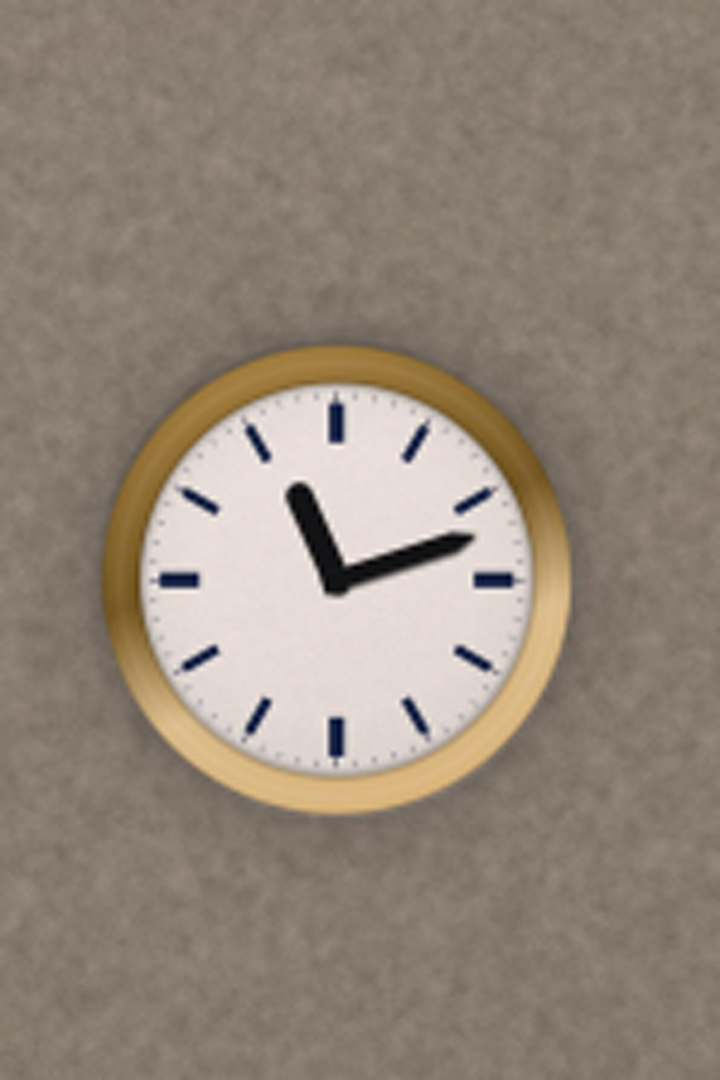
11:12
